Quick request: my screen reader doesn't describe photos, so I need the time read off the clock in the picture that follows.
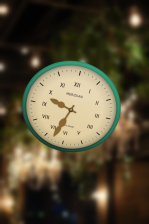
9:33
